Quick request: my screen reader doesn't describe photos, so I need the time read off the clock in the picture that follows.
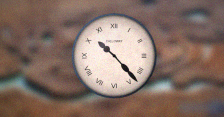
10:23
